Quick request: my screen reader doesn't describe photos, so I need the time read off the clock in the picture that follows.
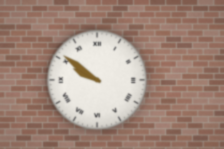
9:51
